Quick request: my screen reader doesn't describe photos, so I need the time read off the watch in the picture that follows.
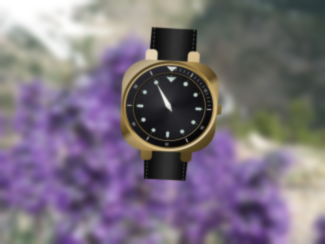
10:55
